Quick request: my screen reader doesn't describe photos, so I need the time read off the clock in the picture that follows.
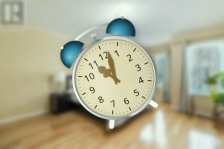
11:02
